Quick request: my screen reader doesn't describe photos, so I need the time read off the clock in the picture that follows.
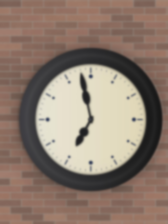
6:58
